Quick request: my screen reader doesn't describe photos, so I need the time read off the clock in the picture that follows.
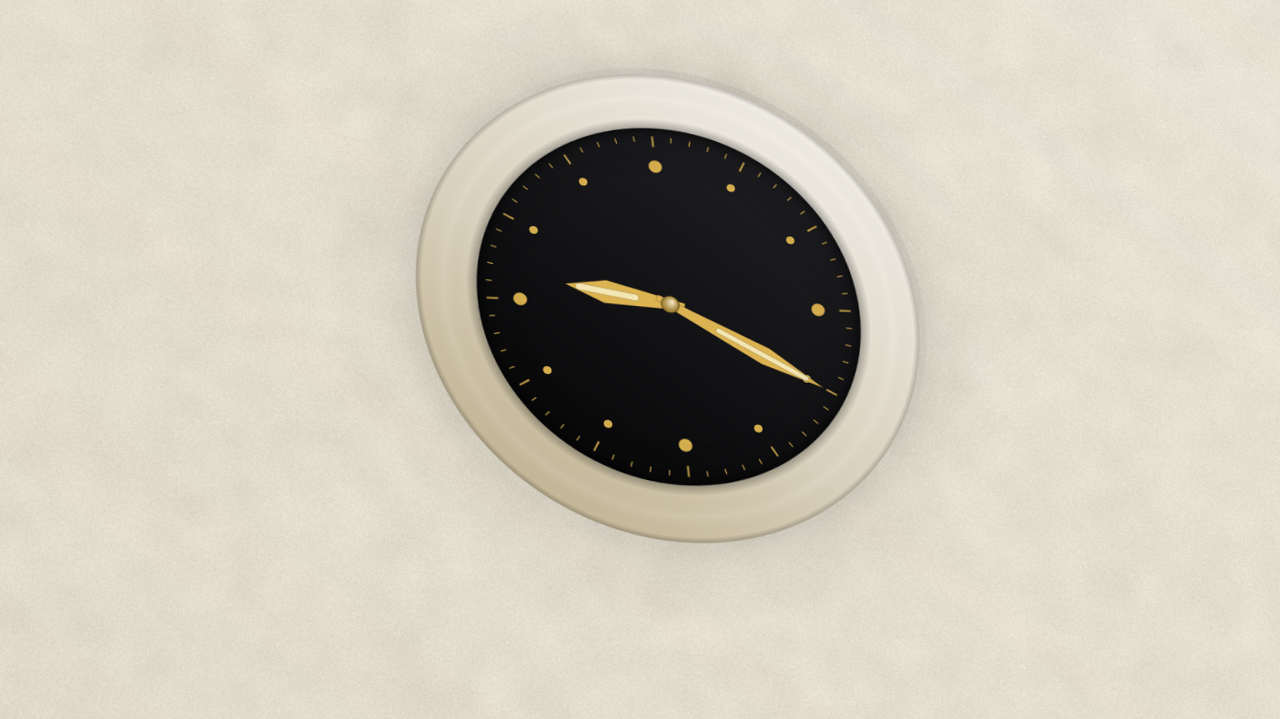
9:20
